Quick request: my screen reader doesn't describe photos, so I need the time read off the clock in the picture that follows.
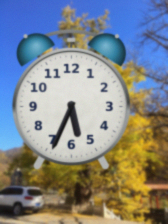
5:34
